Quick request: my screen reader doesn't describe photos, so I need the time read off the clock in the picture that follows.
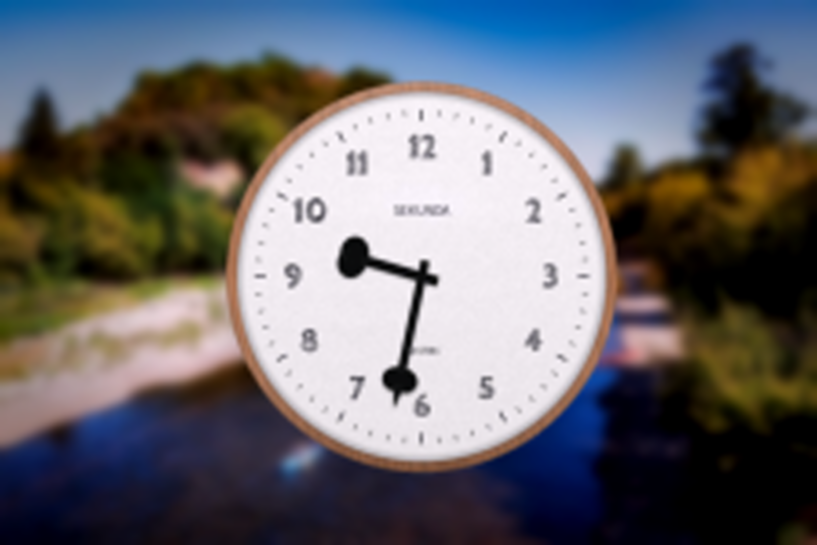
9:32
